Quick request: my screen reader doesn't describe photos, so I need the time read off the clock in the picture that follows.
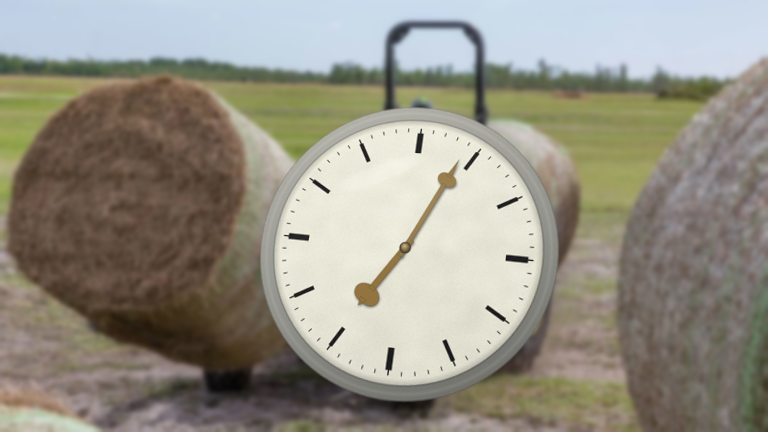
7:04
